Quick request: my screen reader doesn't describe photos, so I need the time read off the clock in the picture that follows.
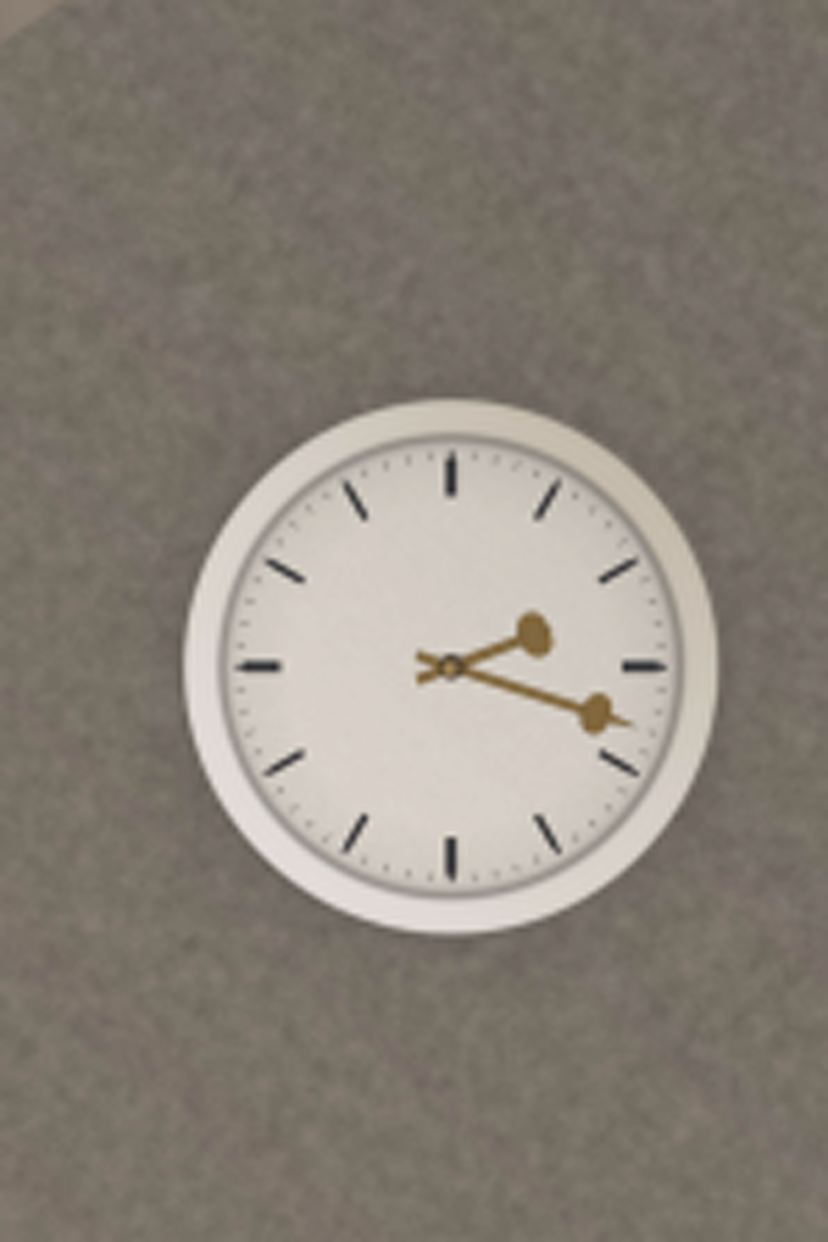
2:18
